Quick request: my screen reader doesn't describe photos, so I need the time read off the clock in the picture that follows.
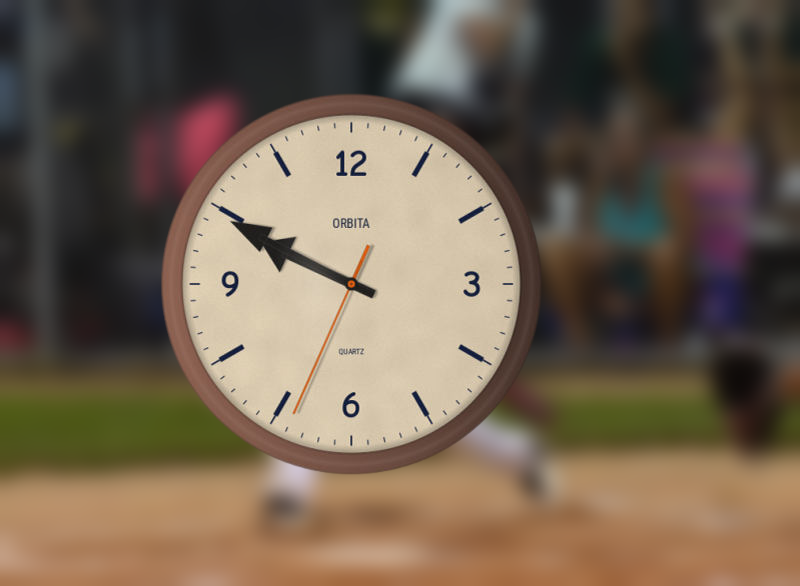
9:49:34
